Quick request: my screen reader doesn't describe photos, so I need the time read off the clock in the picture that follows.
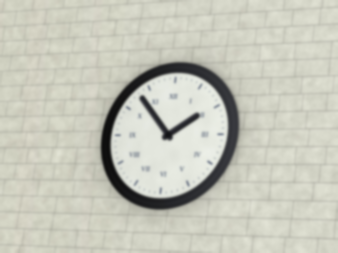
1:53
